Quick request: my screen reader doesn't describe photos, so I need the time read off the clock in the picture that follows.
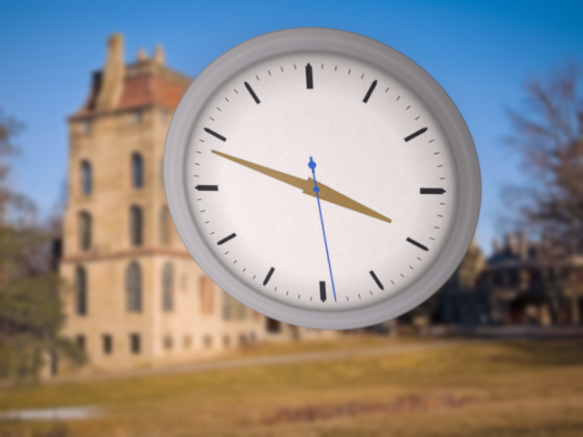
3:48:29
